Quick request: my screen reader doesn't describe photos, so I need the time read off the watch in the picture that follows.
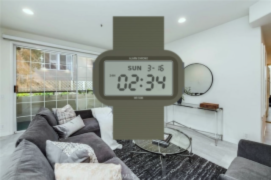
2:34
